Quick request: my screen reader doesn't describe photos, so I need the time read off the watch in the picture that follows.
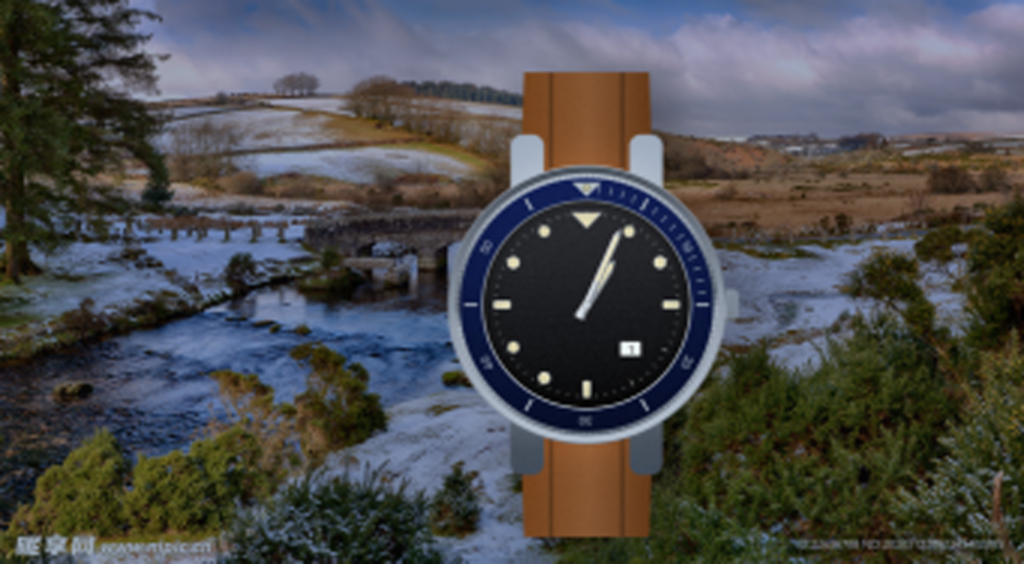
1:04
